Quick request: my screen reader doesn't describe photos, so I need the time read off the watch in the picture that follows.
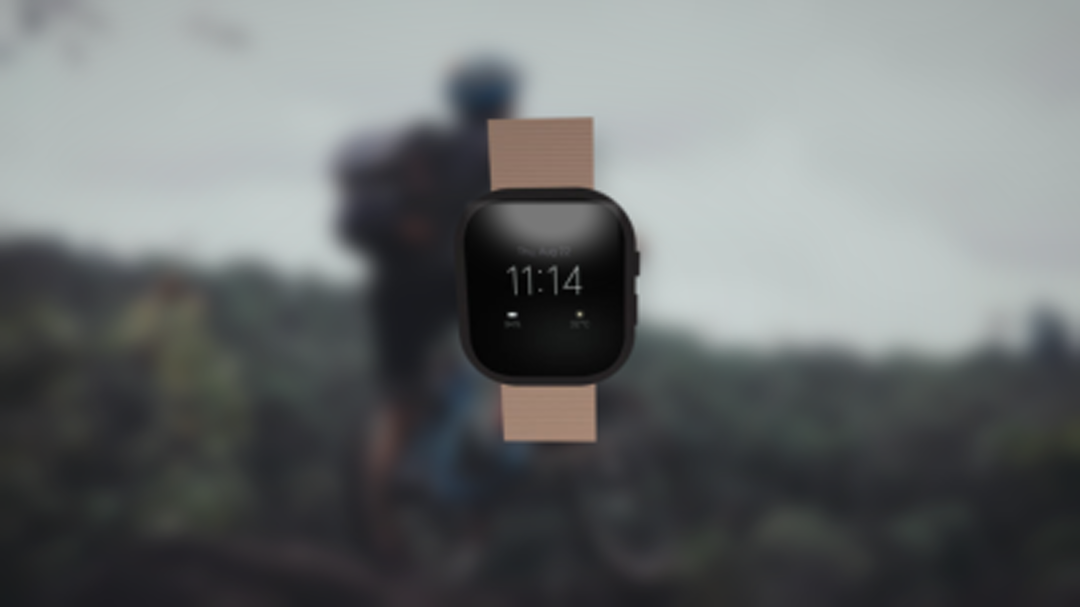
11:14
